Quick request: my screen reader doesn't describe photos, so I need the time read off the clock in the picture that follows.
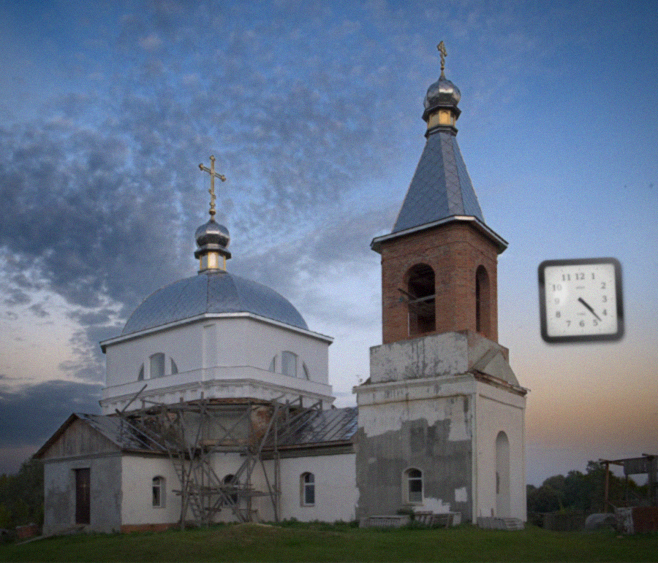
4:23
